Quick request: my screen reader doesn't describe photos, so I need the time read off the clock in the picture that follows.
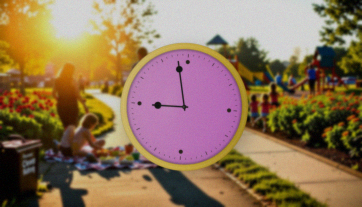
8:58
